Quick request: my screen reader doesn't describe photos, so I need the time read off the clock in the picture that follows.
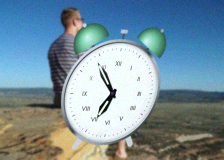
6:54
